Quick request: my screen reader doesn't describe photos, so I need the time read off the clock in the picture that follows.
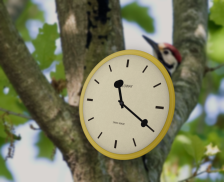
11:20
